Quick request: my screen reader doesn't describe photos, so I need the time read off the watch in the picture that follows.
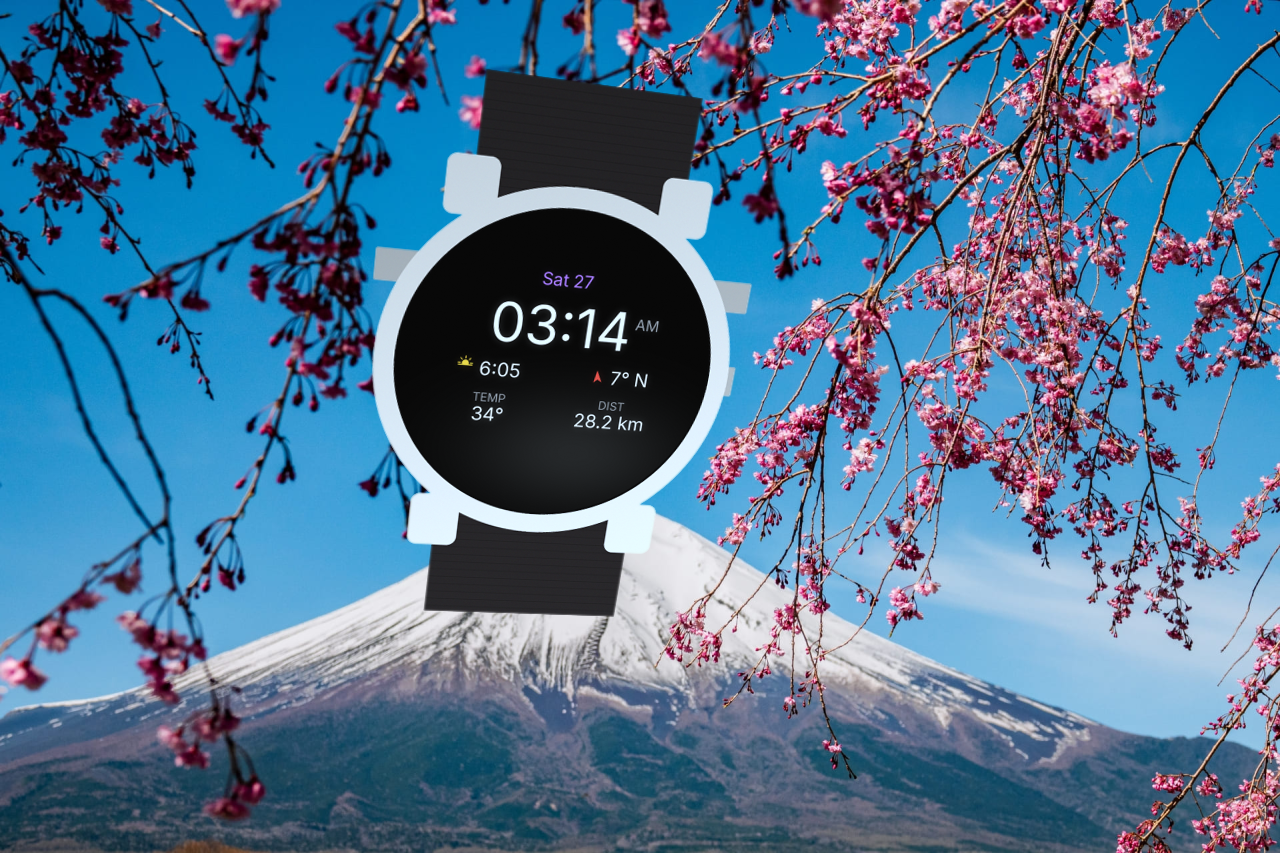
3:14
